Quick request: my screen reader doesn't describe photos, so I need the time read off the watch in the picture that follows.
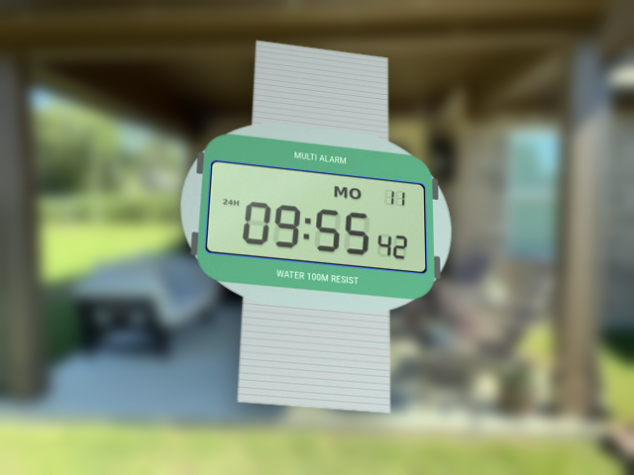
9:55:42
